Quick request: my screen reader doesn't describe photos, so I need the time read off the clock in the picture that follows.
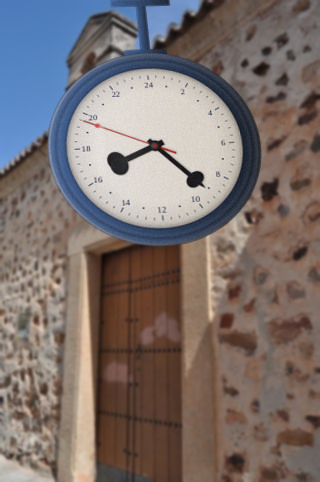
16:22:49
